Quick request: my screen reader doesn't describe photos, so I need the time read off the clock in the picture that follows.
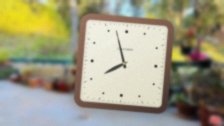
7:57
